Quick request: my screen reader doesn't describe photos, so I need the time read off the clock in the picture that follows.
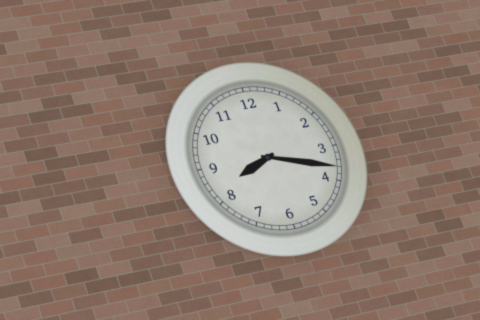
8:18
